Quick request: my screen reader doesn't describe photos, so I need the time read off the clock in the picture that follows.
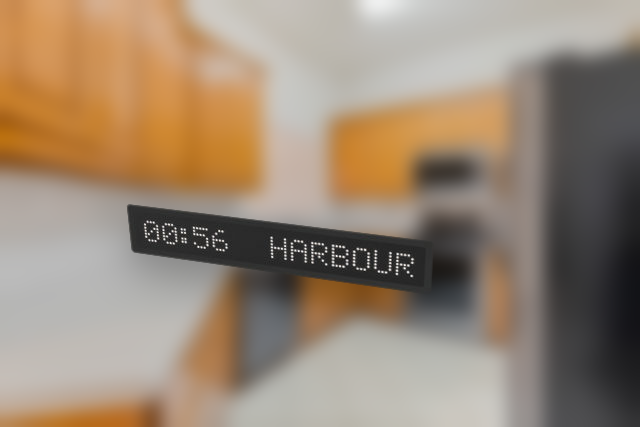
0:56
